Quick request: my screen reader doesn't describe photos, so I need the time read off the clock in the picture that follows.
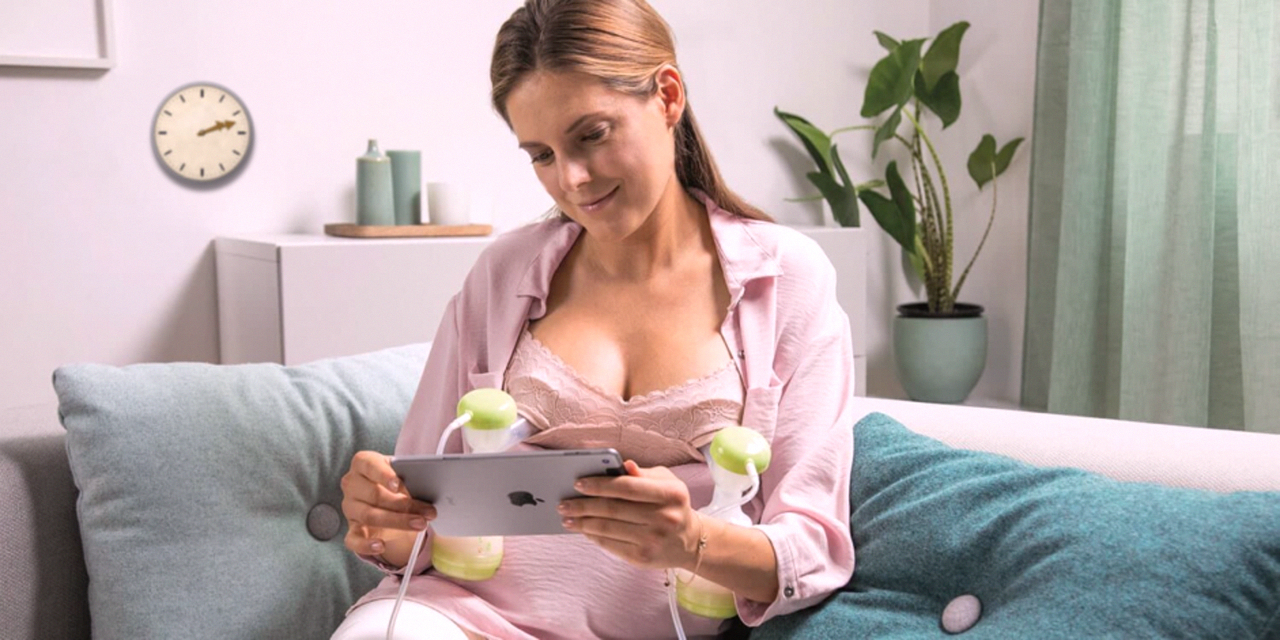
2:12
